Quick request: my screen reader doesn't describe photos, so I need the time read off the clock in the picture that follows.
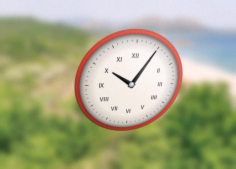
10:05
